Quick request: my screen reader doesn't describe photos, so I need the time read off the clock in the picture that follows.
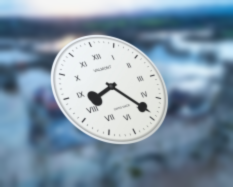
8:24
